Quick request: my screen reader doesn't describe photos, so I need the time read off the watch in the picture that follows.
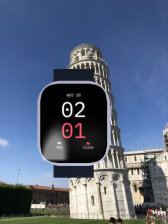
2:01
